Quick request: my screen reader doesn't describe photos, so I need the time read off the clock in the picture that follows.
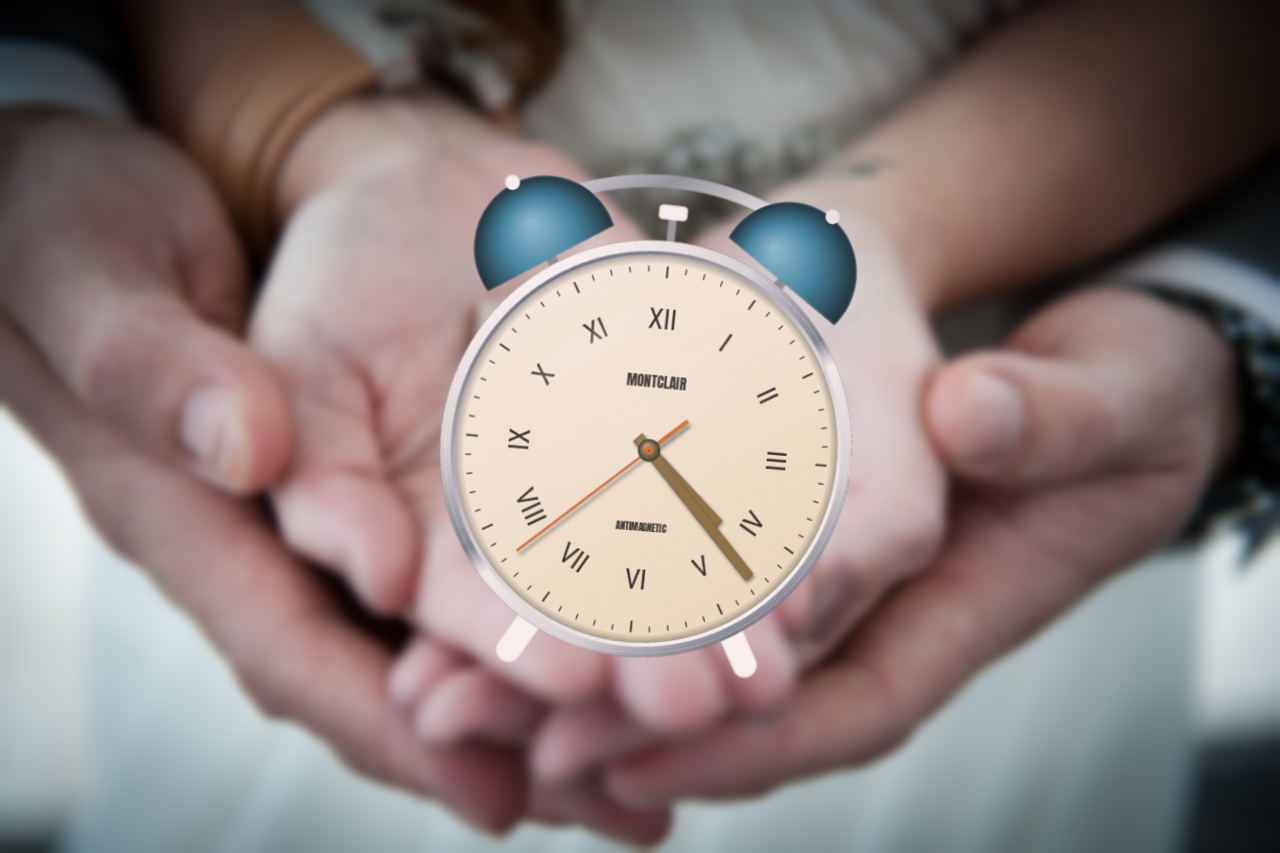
4:22:38
